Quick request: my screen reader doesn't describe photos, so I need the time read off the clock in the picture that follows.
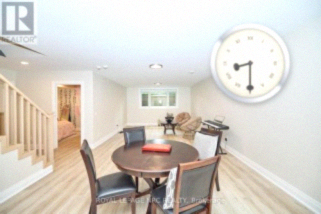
8:30
